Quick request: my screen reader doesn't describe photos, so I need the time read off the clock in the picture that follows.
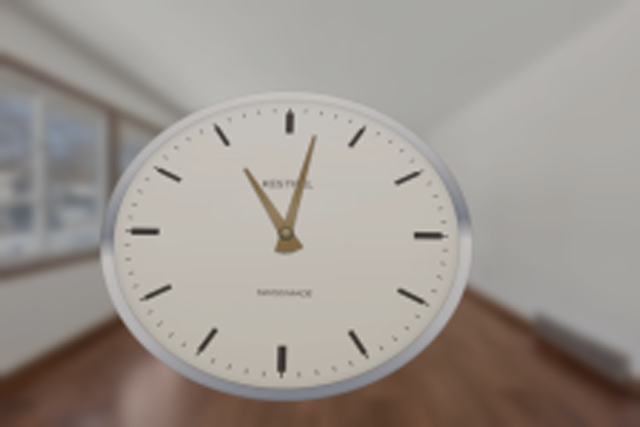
11:02
